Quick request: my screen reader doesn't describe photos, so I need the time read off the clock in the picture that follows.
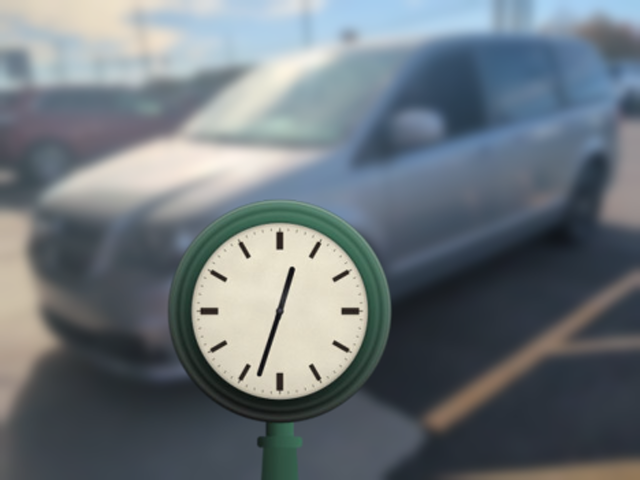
12:33
